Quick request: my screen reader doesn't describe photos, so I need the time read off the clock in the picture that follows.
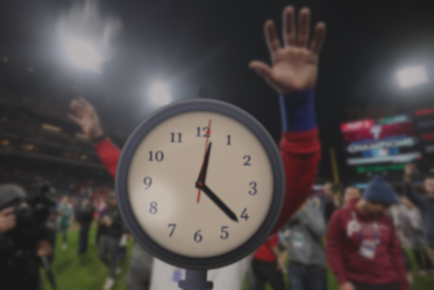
12:22:01
